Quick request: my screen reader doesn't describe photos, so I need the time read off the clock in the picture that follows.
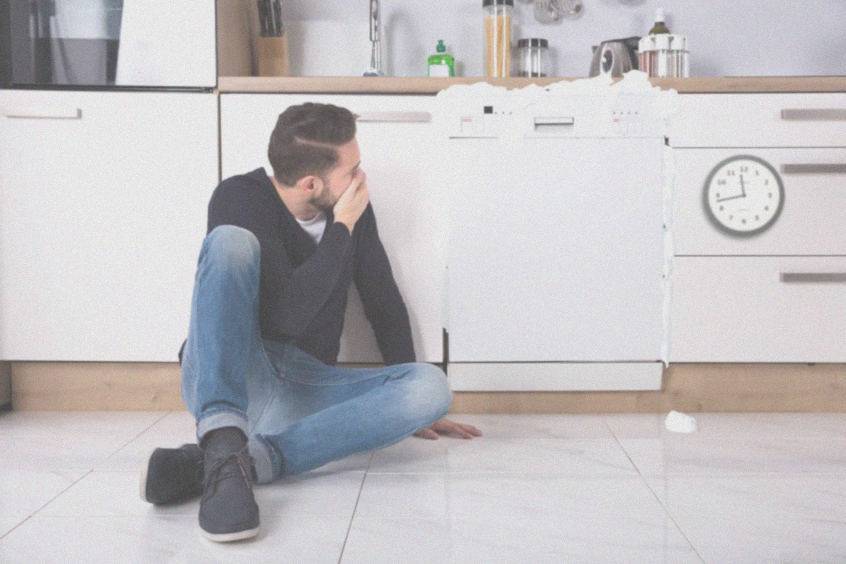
11:43
